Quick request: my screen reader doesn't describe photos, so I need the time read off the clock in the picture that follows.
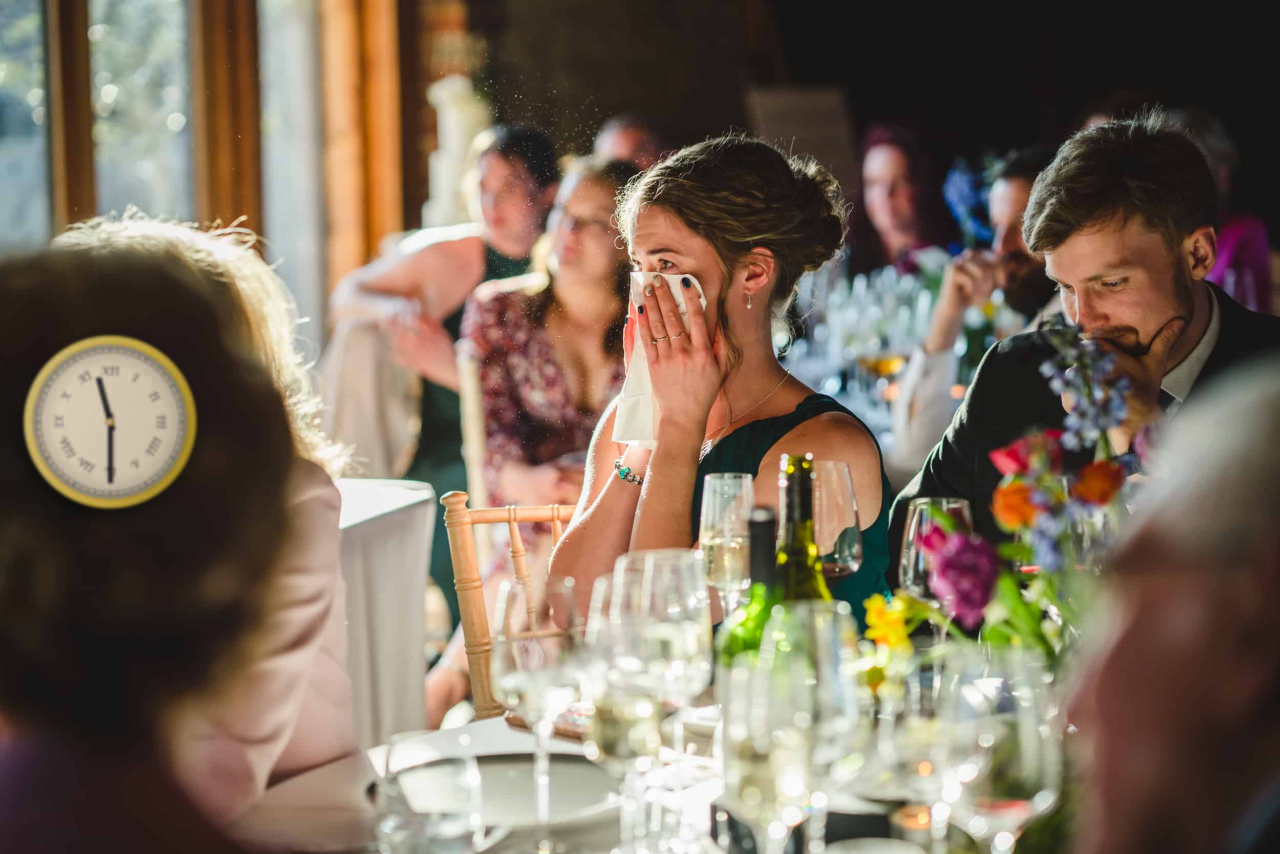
11:30
